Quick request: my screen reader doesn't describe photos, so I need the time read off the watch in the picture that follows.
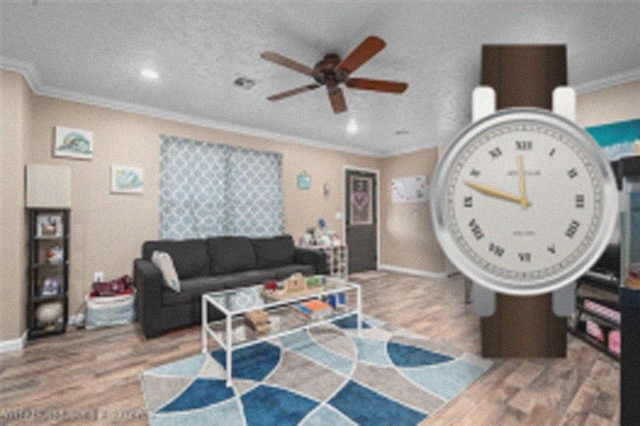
11:48
